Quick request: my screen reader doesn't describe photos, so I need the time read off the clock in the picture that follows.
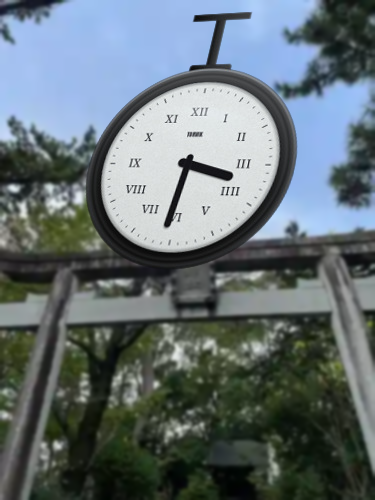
3:31
